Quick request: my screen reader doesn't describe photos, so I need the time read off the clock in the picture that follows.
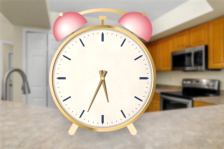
5:34
